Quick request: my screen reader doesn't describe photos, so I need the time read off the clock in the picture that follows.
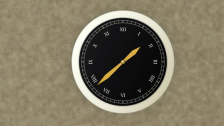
1:38
